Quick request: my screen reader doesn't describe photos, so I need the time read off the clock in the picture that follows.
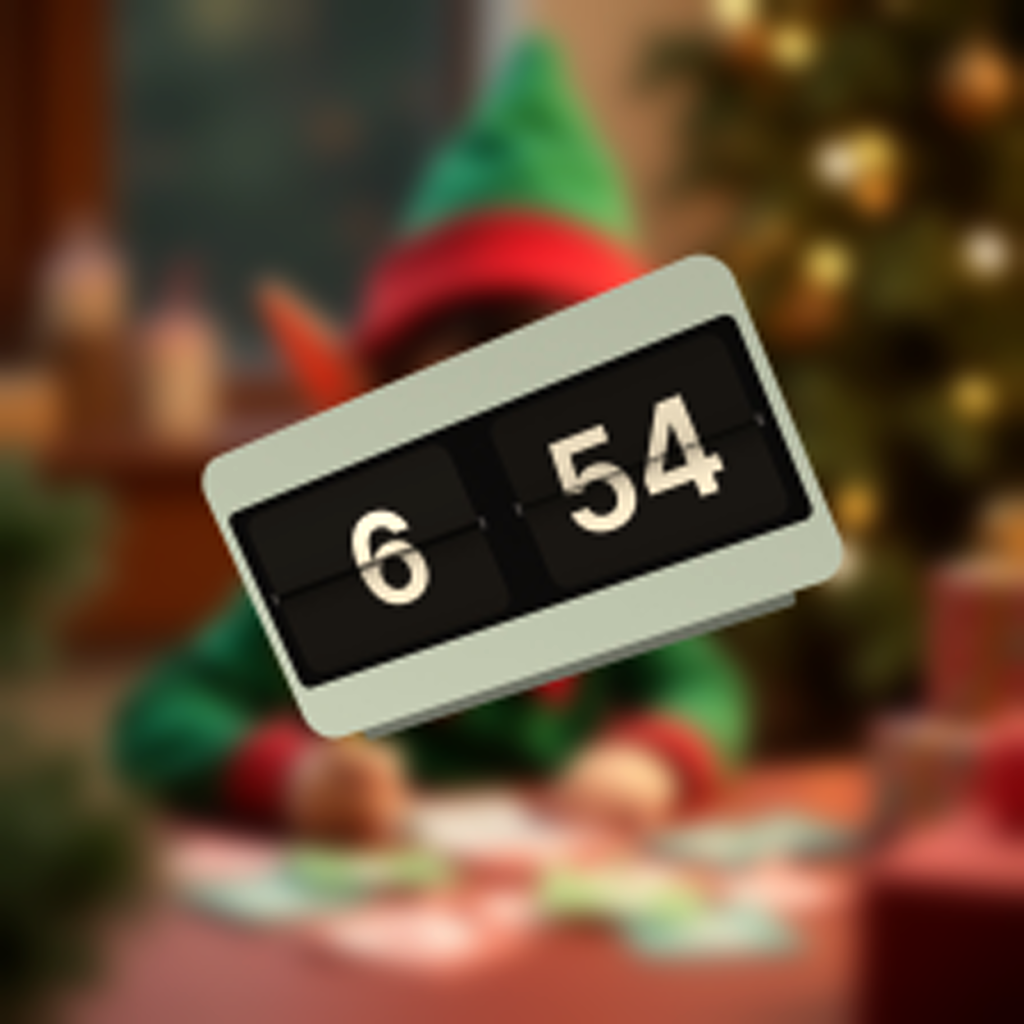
6:54
